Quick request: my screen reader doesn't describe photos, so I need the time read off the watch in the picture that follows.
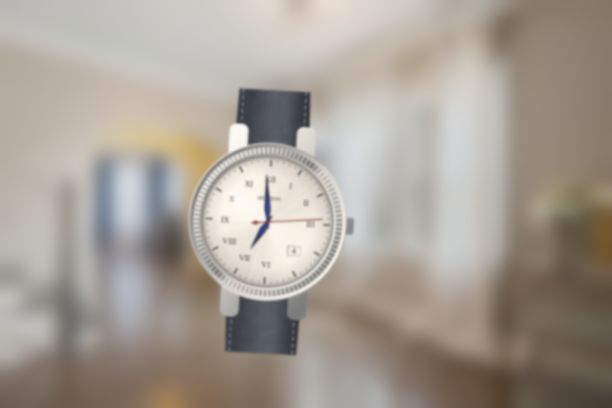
6:59:14
